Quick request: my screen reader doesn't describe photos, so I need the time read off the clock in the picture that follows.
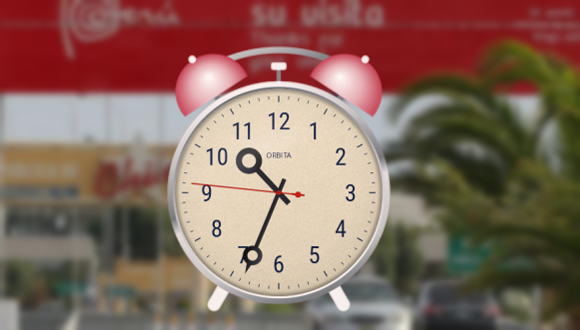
10:33:46
